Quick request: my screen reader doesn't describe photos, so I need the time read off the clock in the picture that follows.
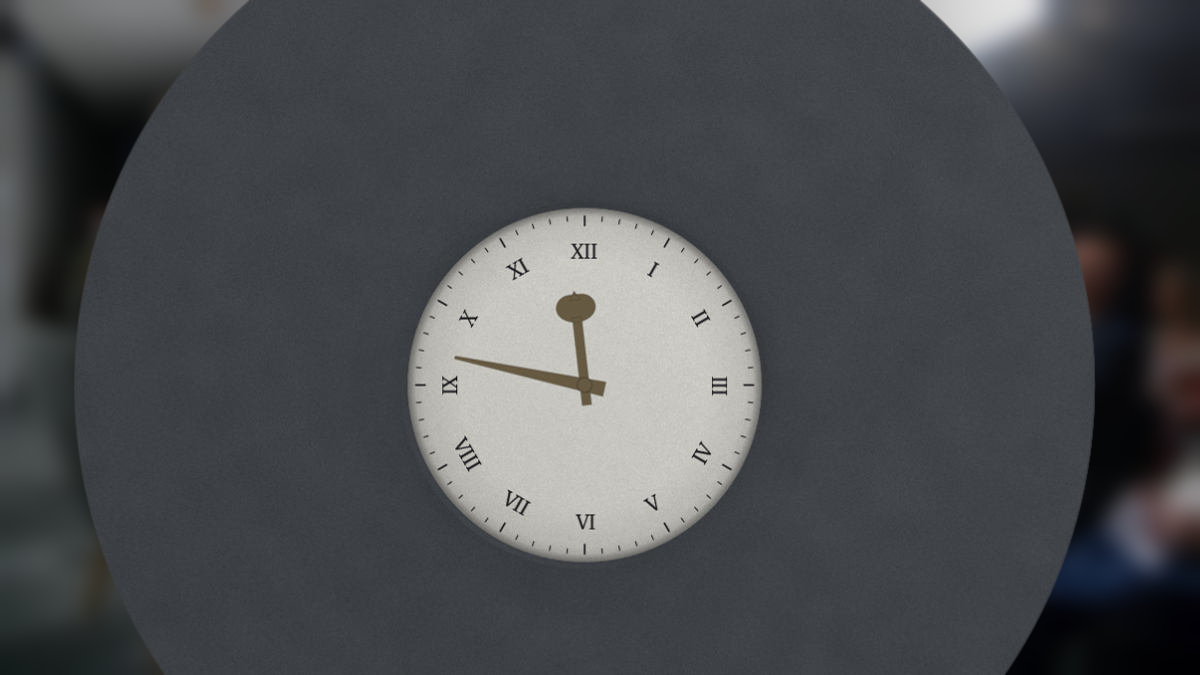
11:47
